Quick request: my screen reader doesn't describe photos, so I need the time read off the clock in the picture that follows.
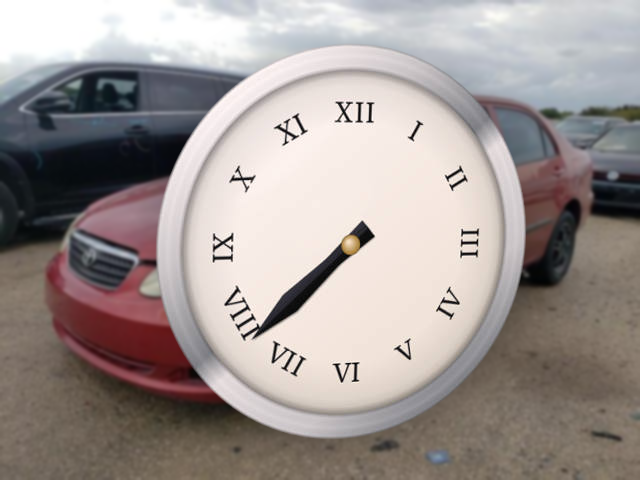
7:38
